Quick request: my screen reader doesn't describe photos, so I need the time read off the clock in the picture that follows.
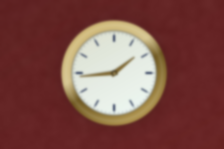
1:44
